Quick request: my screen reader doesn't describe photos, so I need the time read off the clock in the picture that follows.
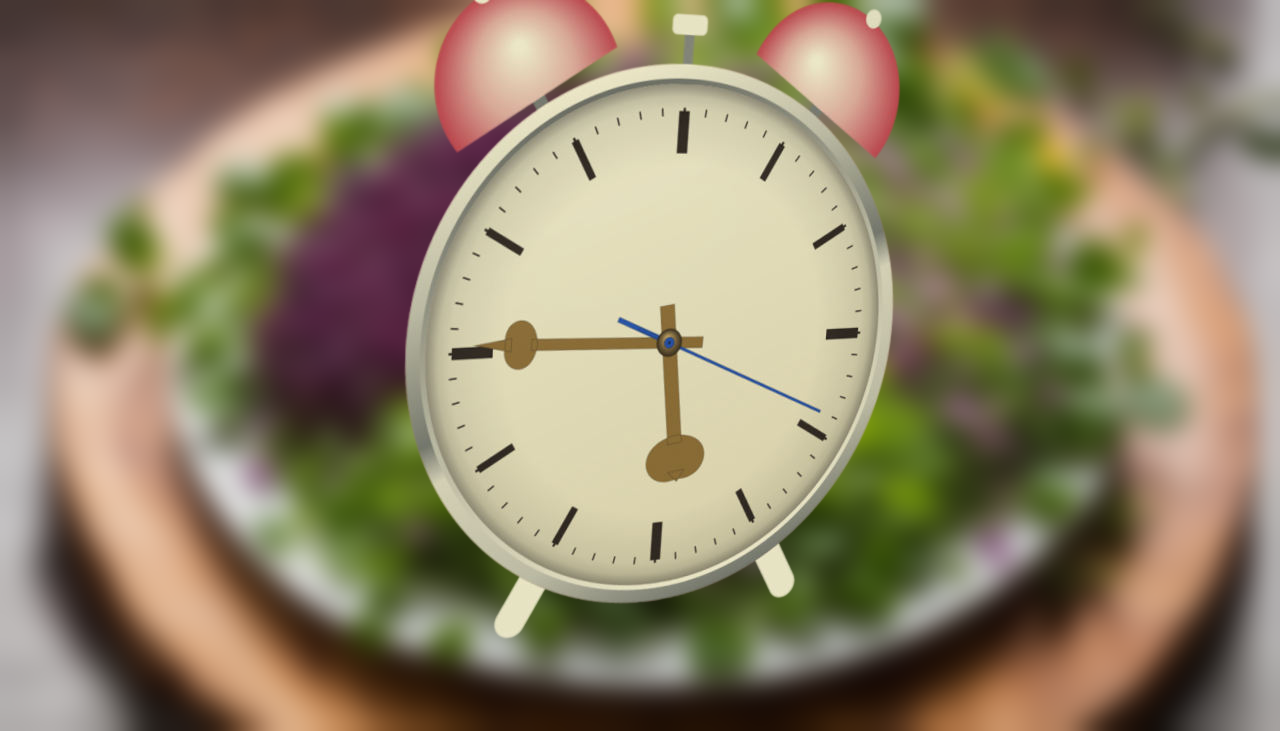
5:45:19
